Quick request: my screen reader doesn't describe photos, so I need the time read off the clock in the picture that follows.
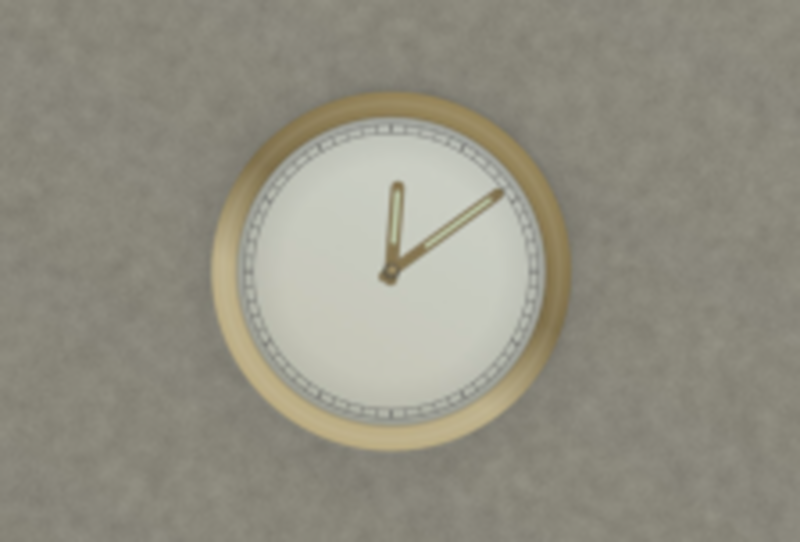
12:09
